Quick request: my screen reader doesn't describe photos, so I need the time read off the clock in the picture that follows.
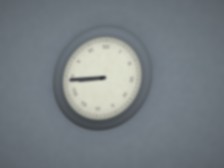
8:44
